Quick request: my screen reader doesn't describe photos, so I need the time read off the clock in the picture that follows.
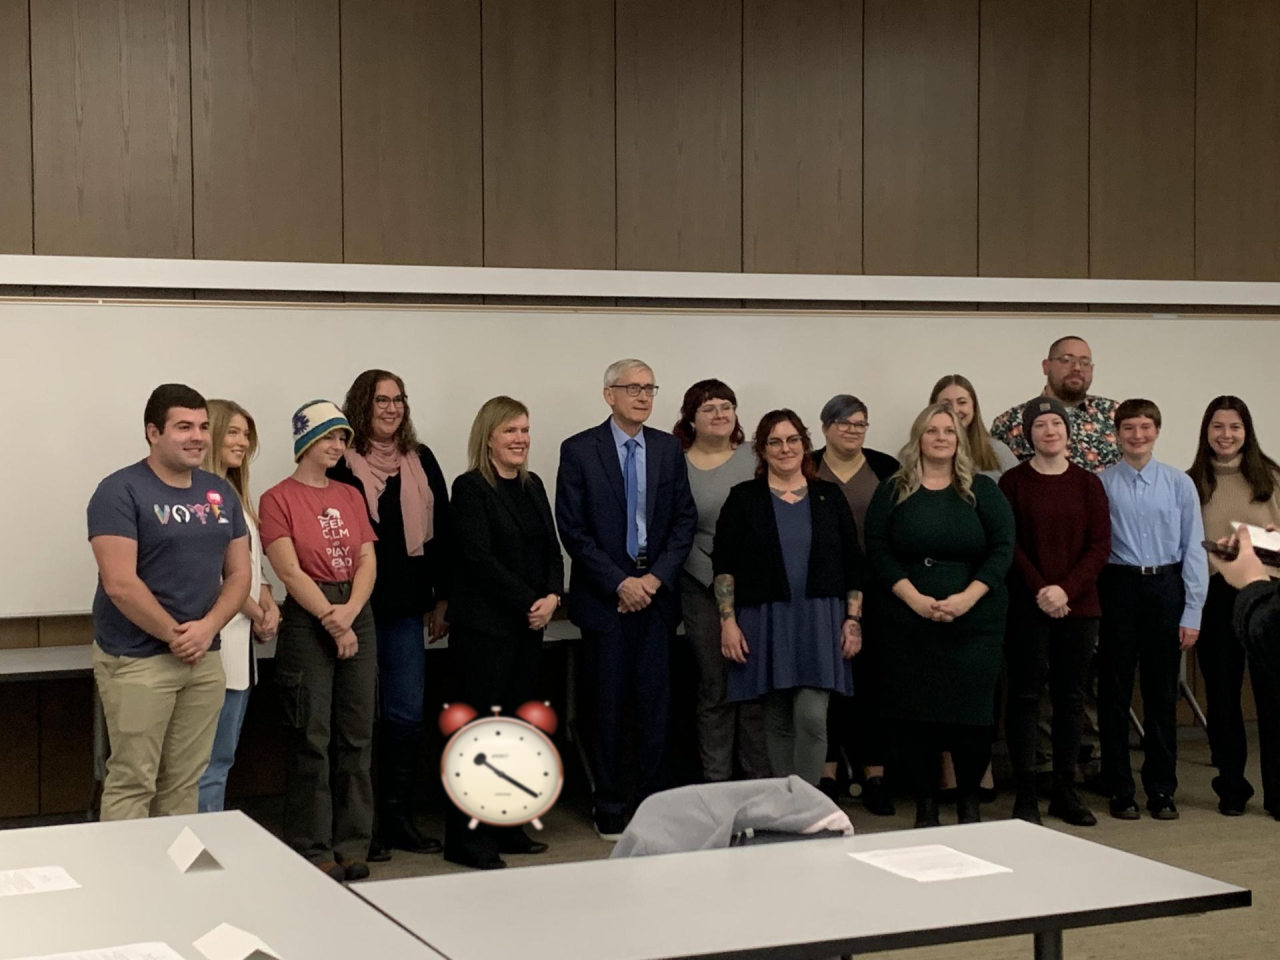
10:21
